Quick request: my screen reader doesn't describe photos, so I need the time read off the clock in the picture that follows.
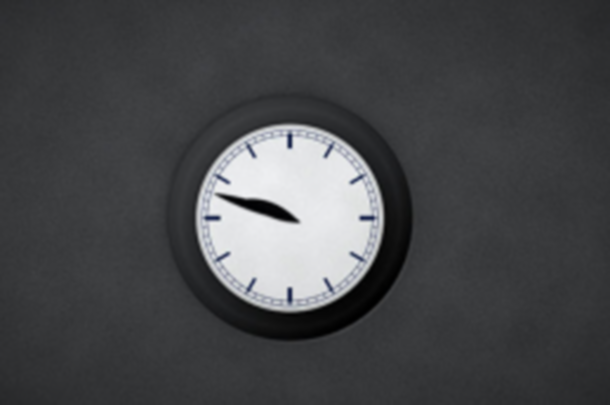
9:48
